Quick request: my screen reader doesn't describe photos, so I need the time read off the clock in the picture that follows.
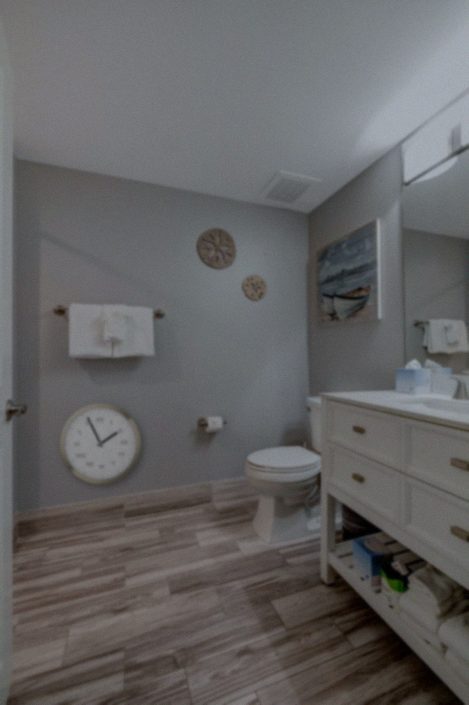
1:56
